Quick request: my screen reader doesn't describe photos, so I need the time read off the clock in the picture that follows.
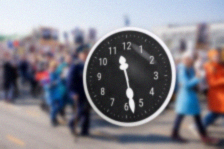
11:28
